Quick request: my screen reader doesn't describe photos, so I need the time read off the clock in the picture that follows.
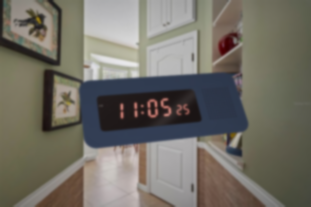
11:05
